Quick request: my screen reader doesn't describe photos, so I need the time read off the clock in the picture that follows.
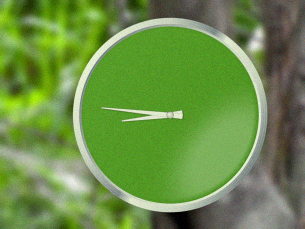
8:46
